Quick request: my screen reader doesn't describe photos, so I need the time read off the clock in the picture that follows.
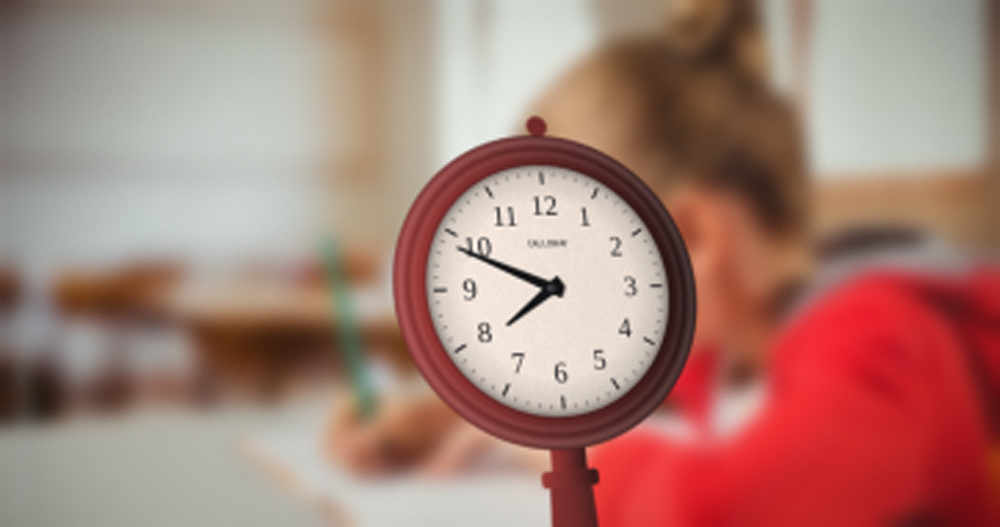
7:49
